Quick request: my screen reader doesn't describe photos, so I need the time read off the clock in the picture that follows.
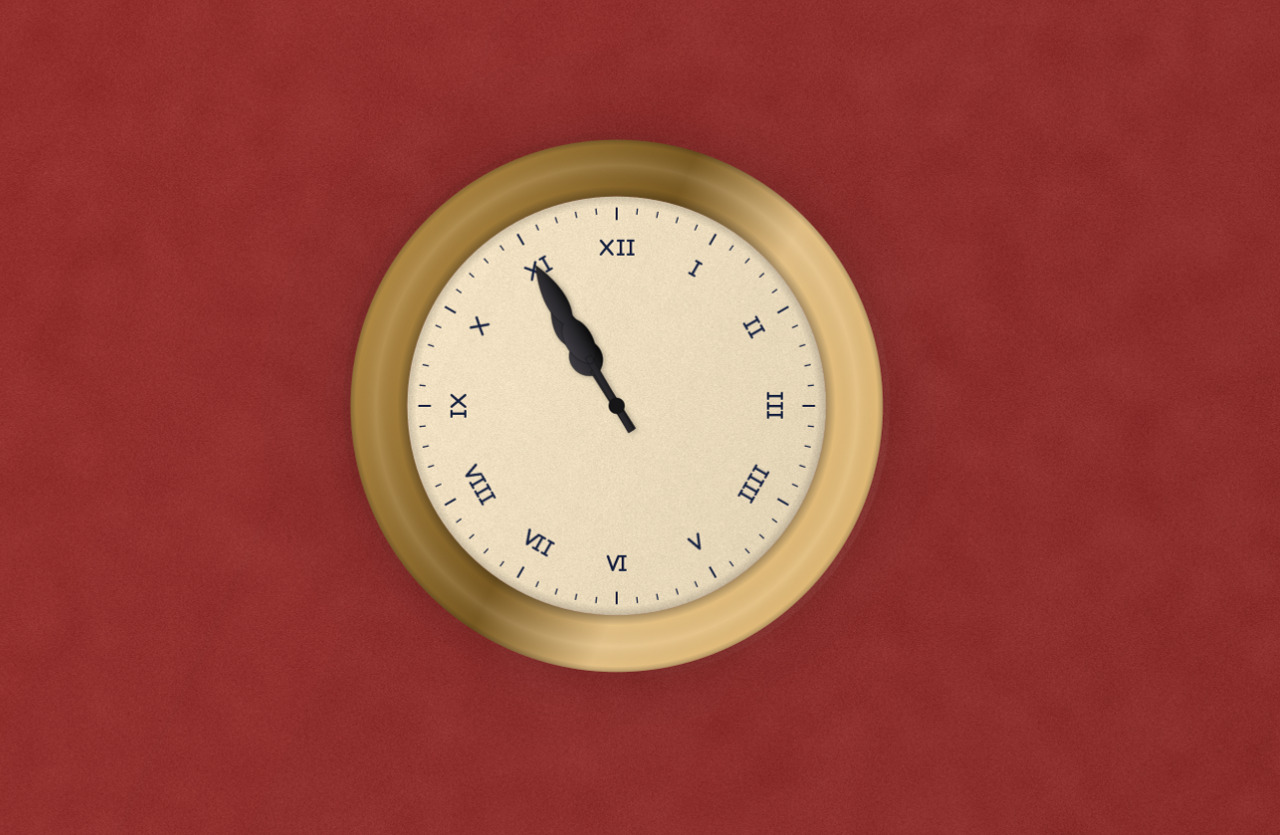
10:55
